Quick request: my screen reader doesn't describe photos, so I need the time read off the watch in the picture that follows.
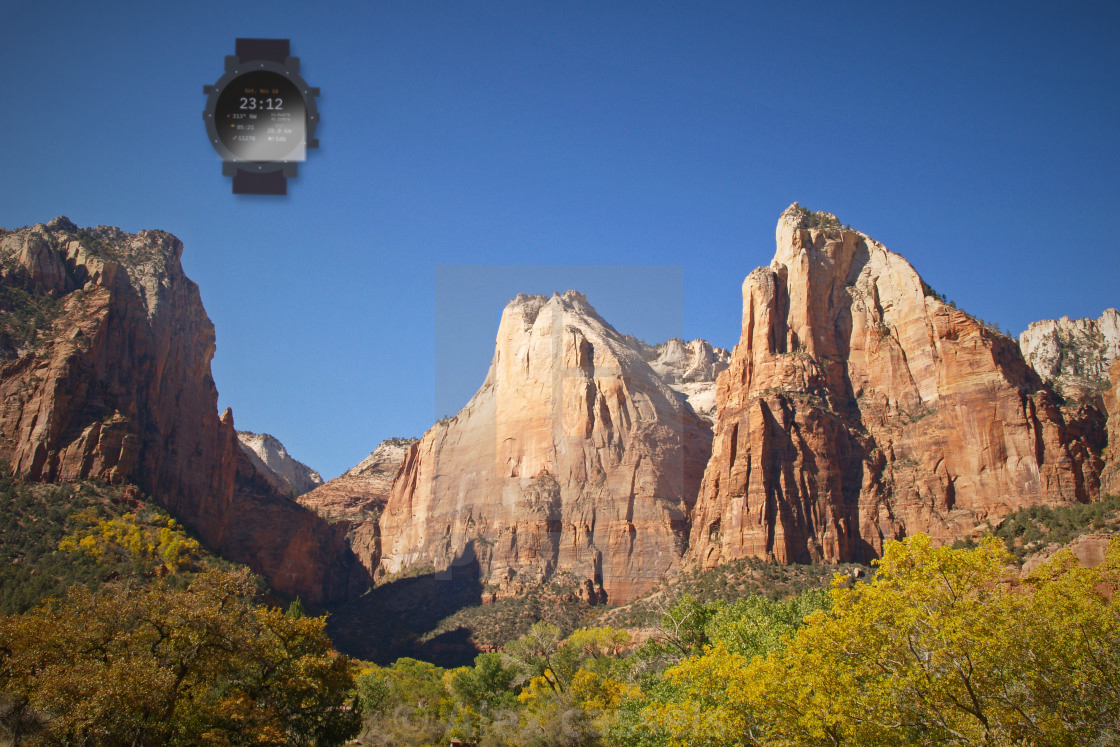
23:12
